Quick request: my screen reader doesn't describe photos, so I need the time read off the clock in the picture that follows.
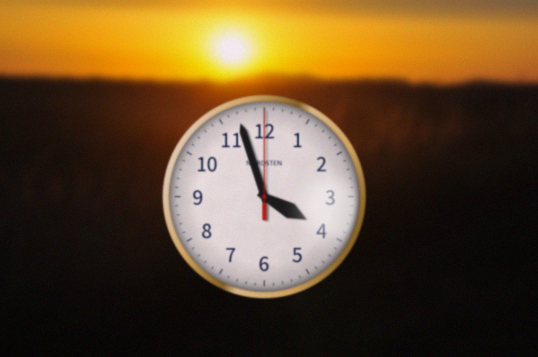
3:57:00
